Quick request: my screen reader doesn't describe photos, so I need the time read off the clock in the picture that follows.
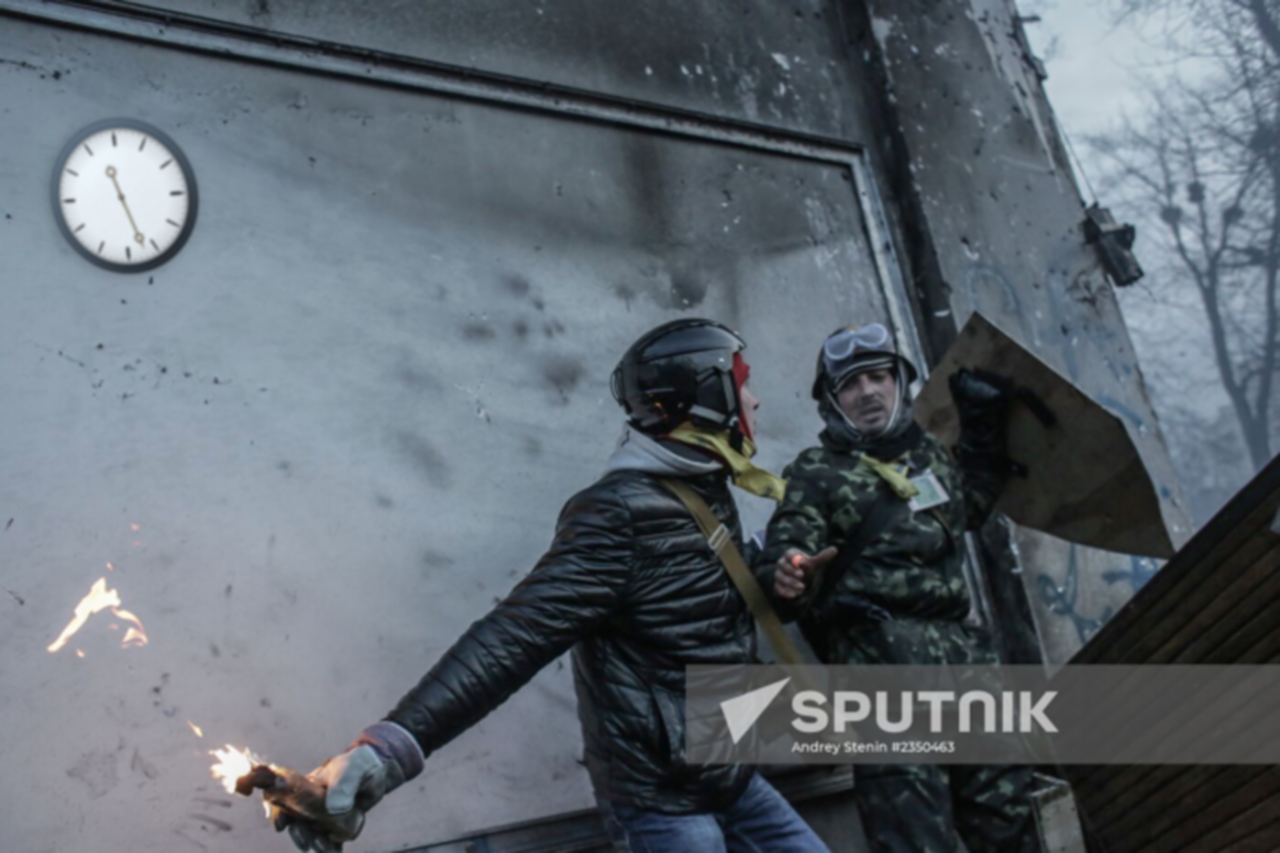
11:27
